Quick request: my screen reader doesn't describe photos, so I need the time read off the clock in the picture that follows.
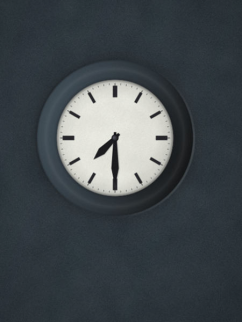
7:30
